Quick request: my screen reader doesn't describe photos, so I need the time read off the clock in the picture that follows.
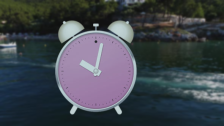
10:02
